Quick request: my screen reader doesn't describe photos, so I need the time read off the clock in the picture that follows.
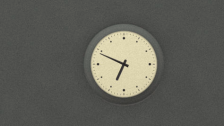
6:49
